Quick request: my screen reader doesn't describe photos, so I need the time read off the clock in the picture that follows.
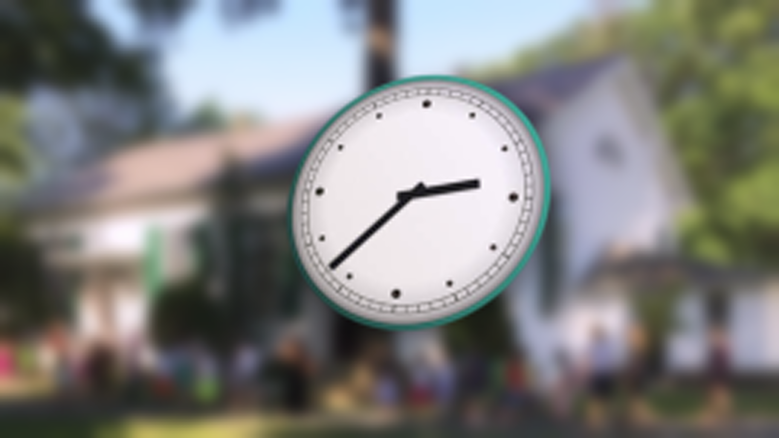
2:37
